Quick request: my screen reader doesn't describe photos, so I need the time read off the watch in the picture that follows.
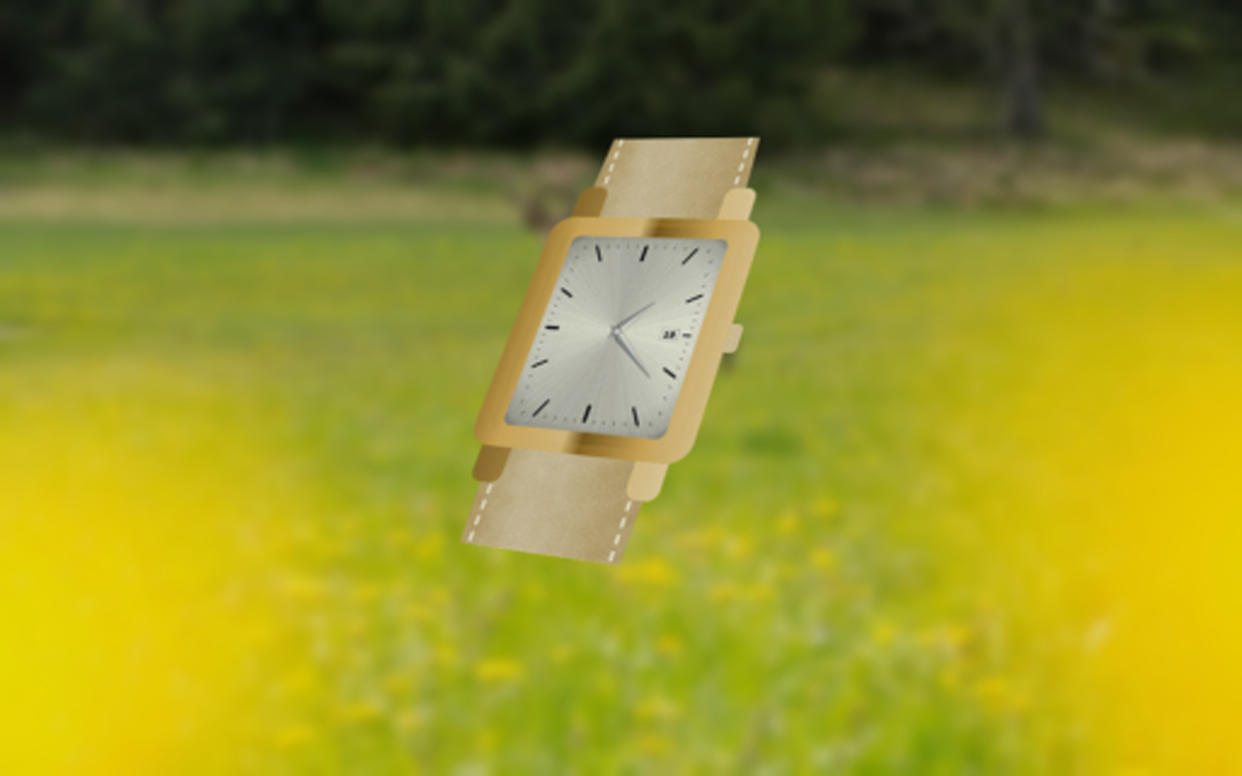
1:22
